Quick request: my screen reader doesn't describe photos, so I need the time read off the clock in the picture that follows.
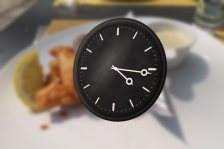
4:16
